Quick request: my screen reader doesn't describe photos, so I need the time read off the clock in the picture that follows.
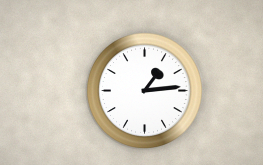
1:14
